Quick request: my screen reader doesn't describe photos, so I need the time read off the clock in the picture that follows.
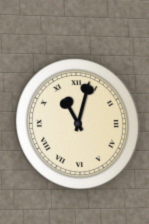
11:03
